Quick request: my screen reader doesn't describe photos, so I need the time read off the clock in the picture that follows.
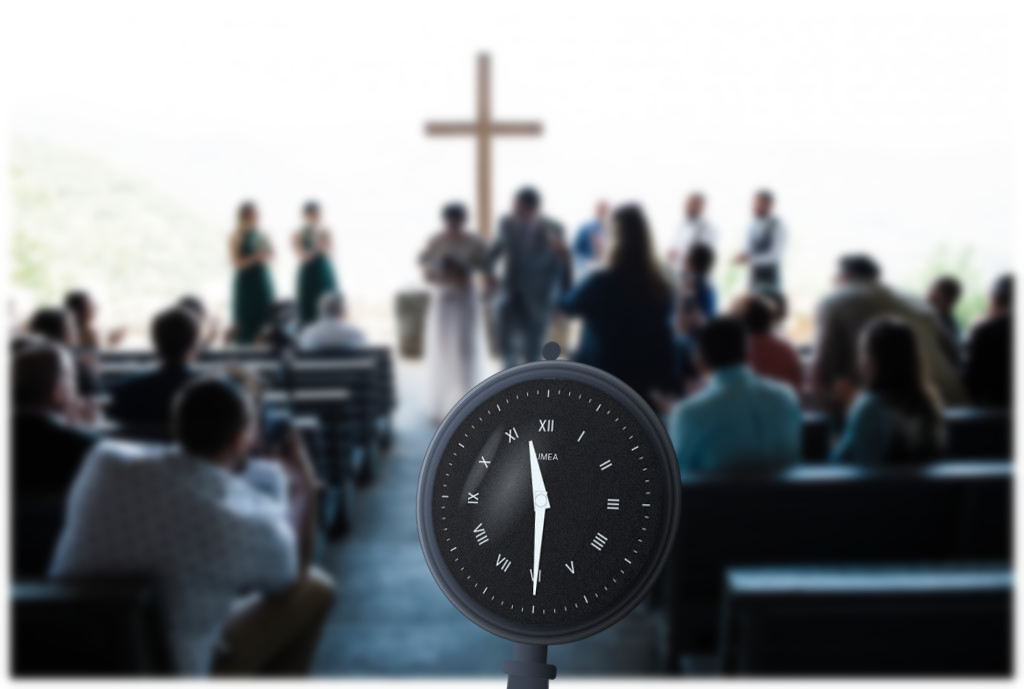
11:30
